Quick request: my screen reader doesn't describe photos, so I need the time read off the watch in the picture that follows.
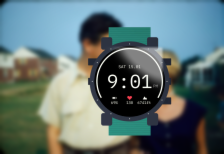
9:01
